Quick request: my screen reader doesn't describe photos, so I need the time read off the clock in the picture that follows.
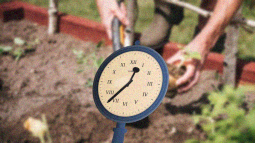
12:37
